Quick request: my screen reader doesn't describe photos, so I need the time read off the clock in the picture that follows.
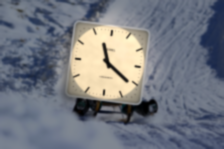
11:21
